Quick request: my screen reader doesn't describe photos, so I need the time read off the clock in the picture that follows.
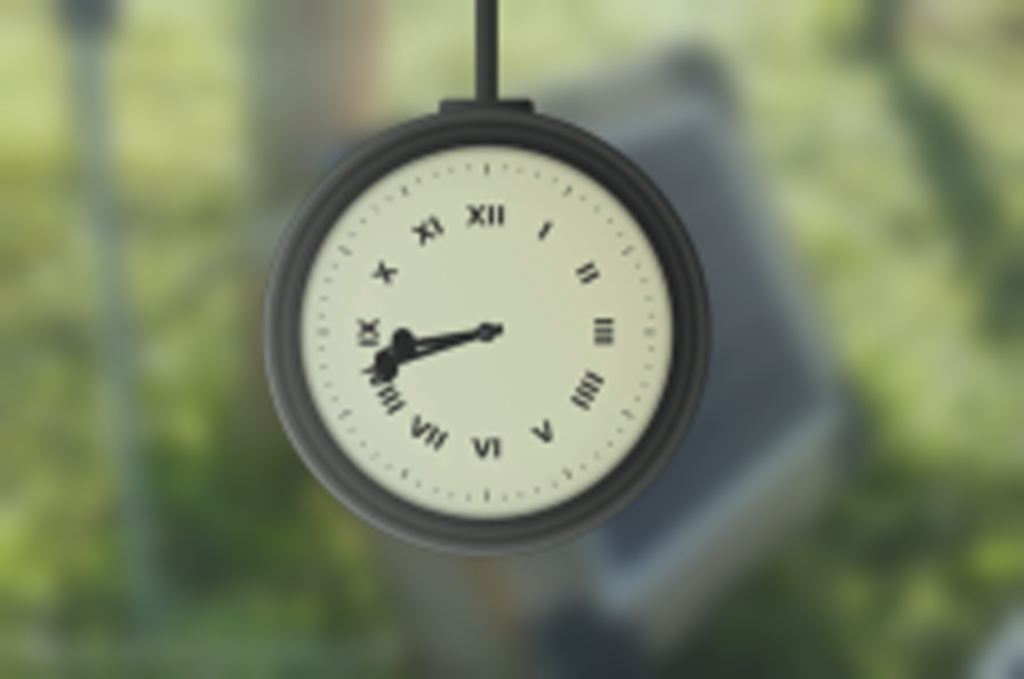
8:42
